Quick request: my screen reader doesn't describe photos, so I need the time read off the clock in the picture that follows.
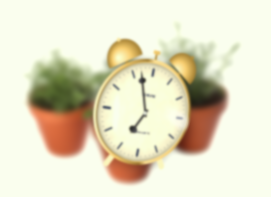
6:57
